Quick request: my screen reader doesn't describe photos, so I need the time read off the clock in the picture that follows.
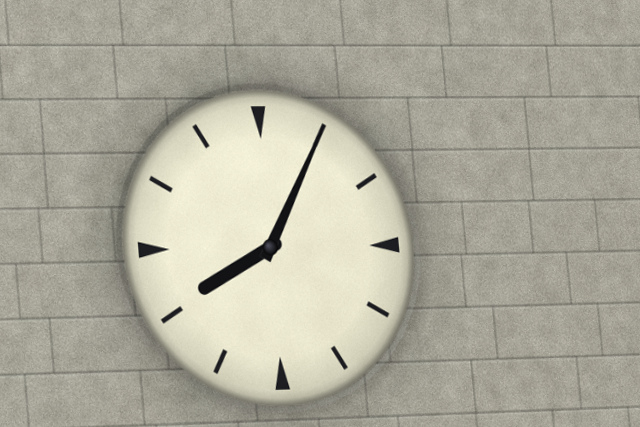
8:05
